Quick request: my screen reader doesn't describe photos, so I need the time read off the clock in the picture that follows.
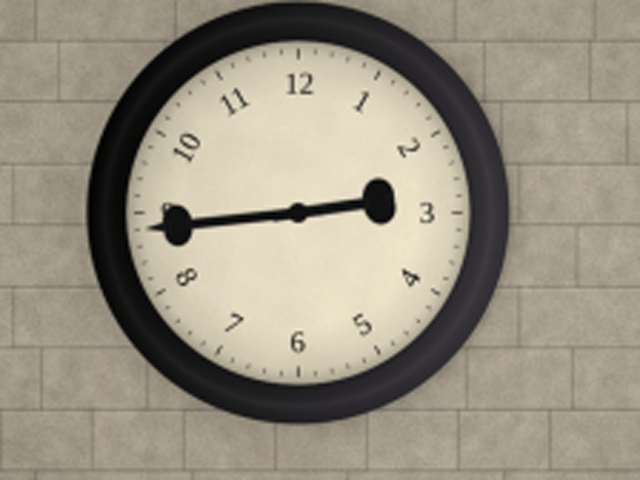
2:44
